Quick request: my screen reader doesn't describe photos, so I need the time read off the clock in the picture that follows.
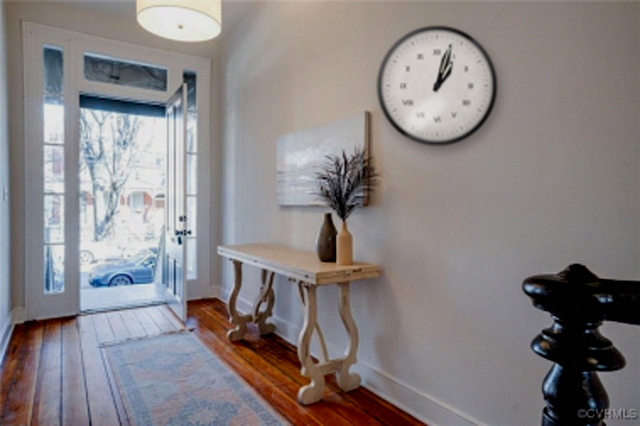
1:03
